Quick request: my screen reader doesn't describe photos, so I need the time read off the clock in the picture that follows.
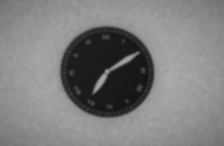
7:10
